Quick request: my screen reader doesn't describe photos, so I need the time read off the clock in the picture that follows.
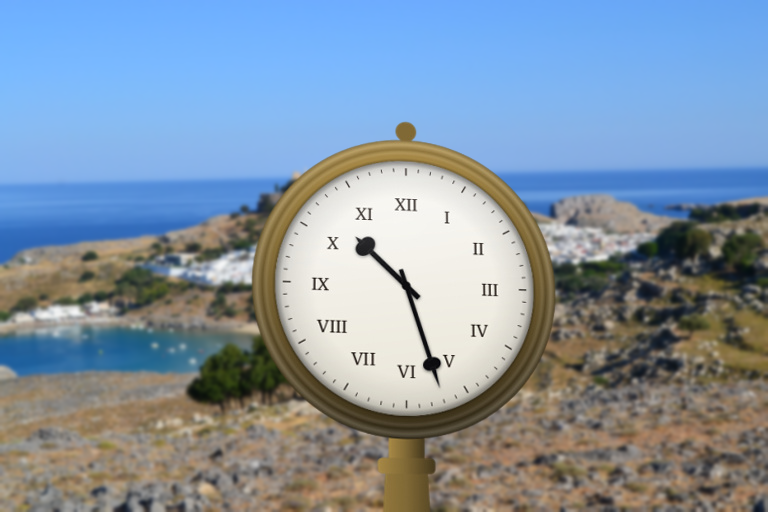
10:27
